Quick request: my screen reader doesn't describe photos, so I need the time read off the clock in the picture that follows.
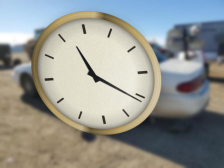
11:21
